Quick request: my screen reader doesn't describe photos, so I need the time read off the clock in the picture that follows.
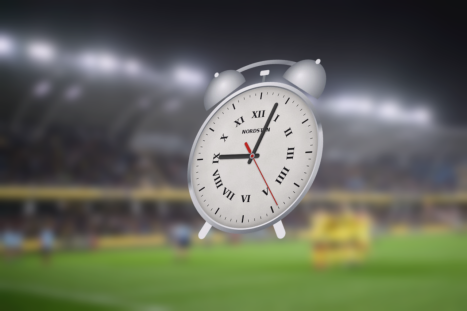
9:03:24
